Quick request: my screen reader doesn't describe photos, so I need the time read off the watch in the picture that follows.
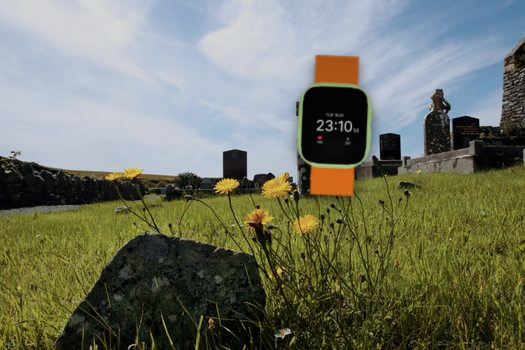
23:10
